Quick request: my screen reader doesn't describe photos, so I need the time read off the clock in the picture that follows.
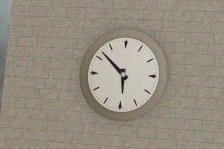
5:52
